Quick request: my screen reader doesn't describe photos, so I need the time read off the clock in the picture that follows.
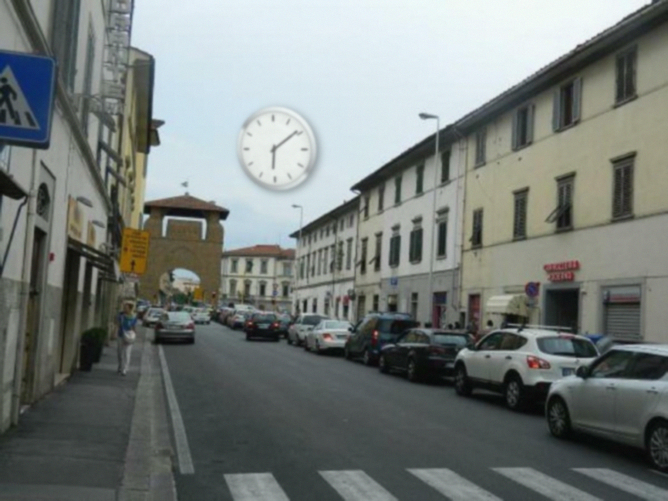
6:09
